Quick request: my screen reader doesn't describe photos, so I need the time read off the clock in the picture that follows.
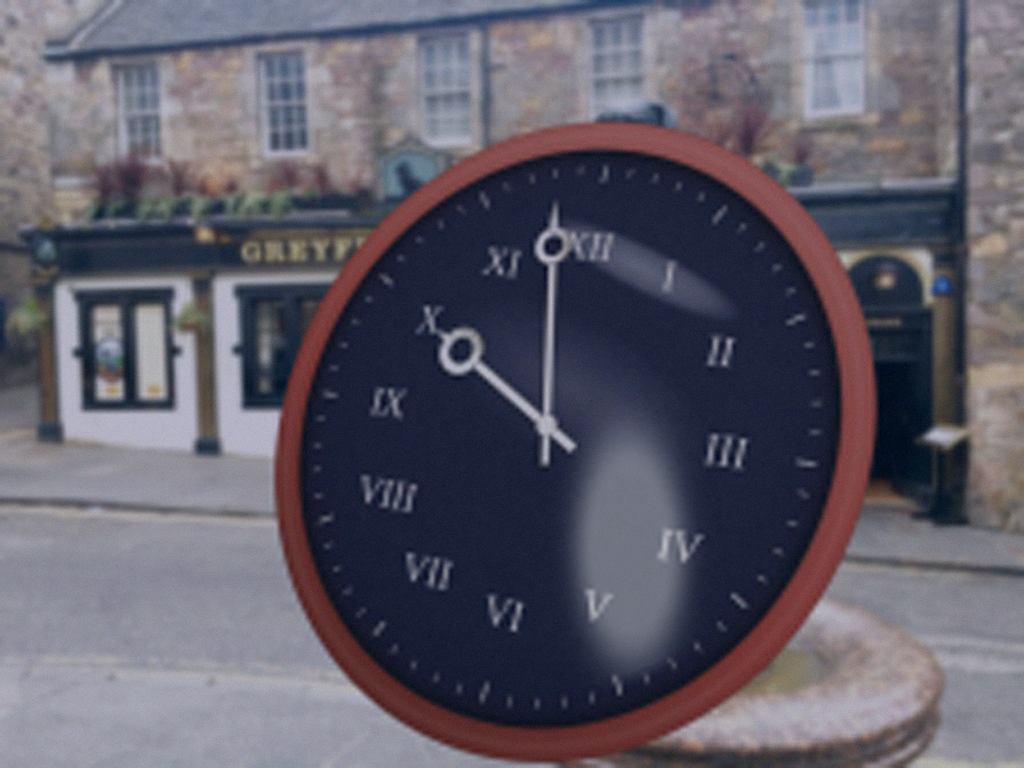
9:58
